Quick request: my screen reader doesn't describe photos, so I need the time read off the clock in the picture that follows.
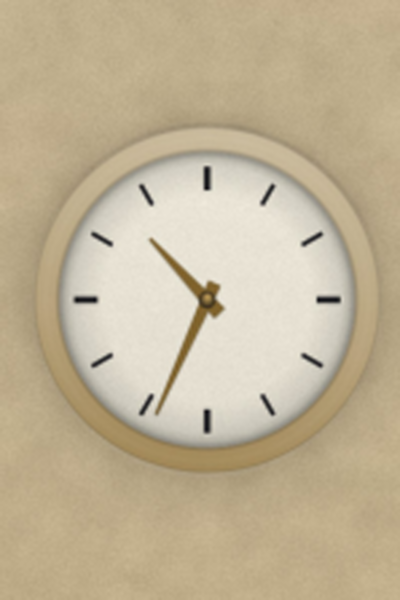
10:34
